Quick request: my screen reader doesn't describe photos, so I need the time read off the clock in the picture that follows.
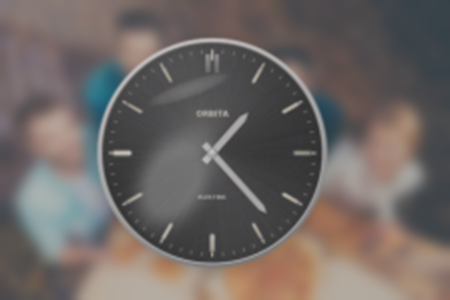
1:23
